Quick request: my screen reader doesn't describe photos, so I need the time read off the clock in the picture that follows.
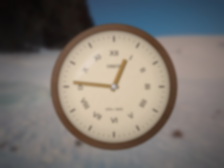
12:46
